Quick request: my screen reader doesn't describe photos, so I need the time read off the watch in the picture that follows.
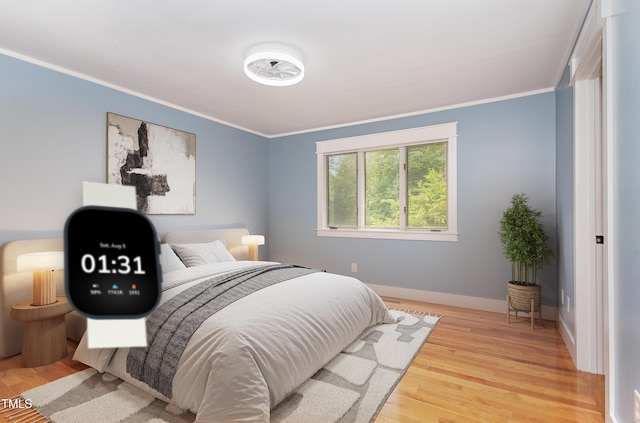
1:31
